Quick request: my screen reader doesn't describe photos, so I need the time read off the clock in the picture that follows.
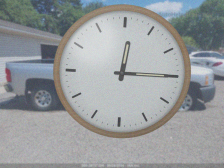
12:15
